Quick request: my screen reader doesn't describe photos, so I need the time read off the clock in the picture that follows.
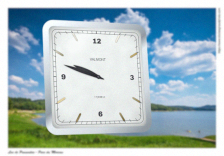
9:48
